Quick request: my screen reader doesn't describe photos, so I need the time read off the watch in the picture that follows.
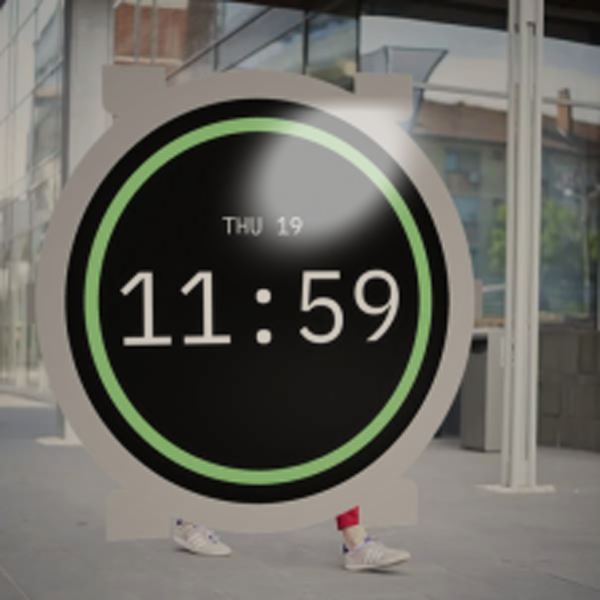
11:59
